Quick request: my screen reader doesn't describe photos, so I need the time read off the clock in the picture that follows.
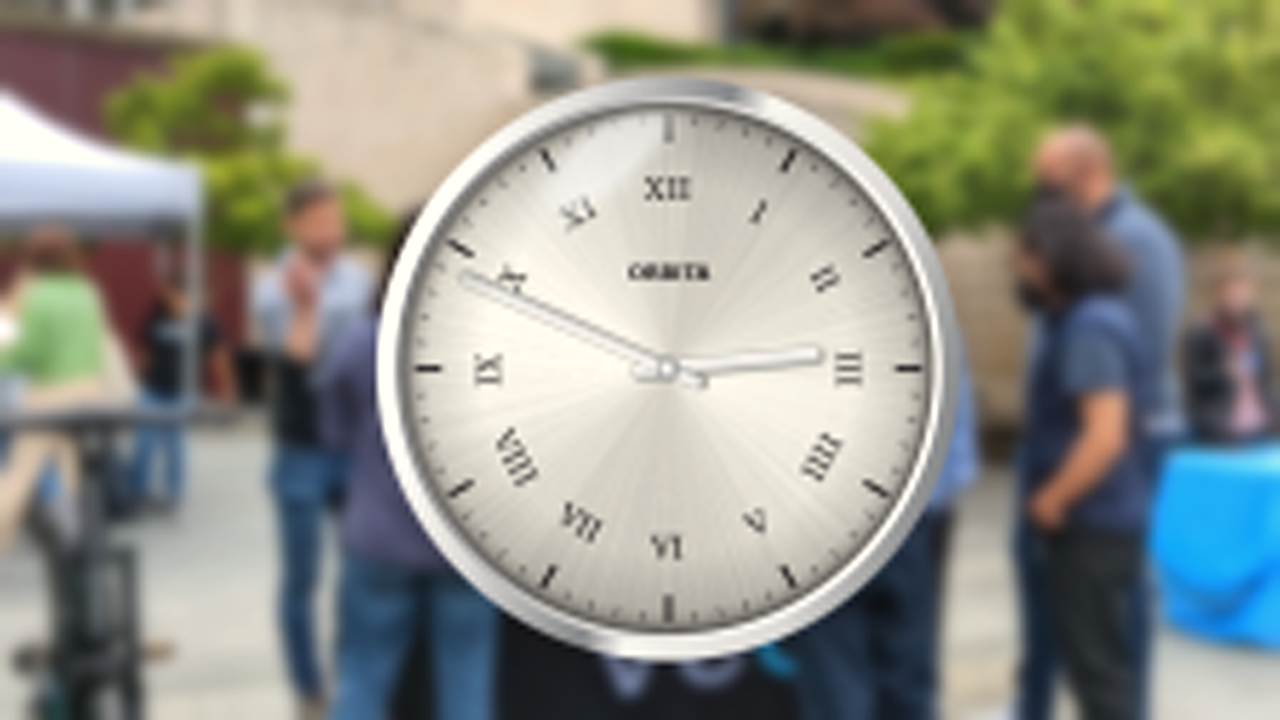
2:49
